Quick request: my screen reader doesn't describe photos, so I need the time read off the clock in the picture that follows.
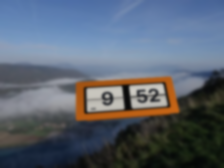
9:52
